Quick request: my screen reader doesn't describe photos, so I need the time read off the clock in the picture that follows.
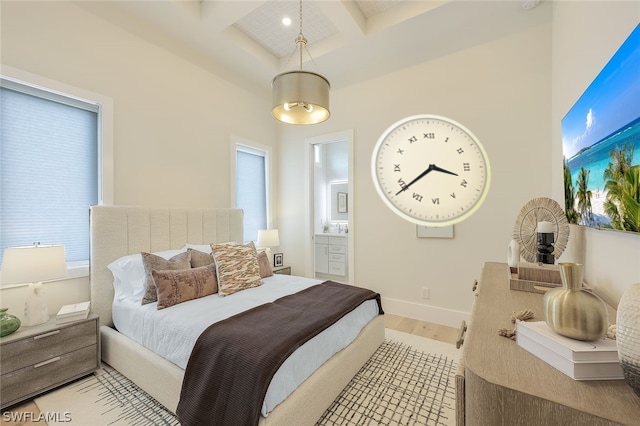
3:39
